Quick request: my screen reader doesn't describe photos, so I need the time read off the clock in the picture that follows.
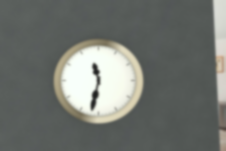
11:32
